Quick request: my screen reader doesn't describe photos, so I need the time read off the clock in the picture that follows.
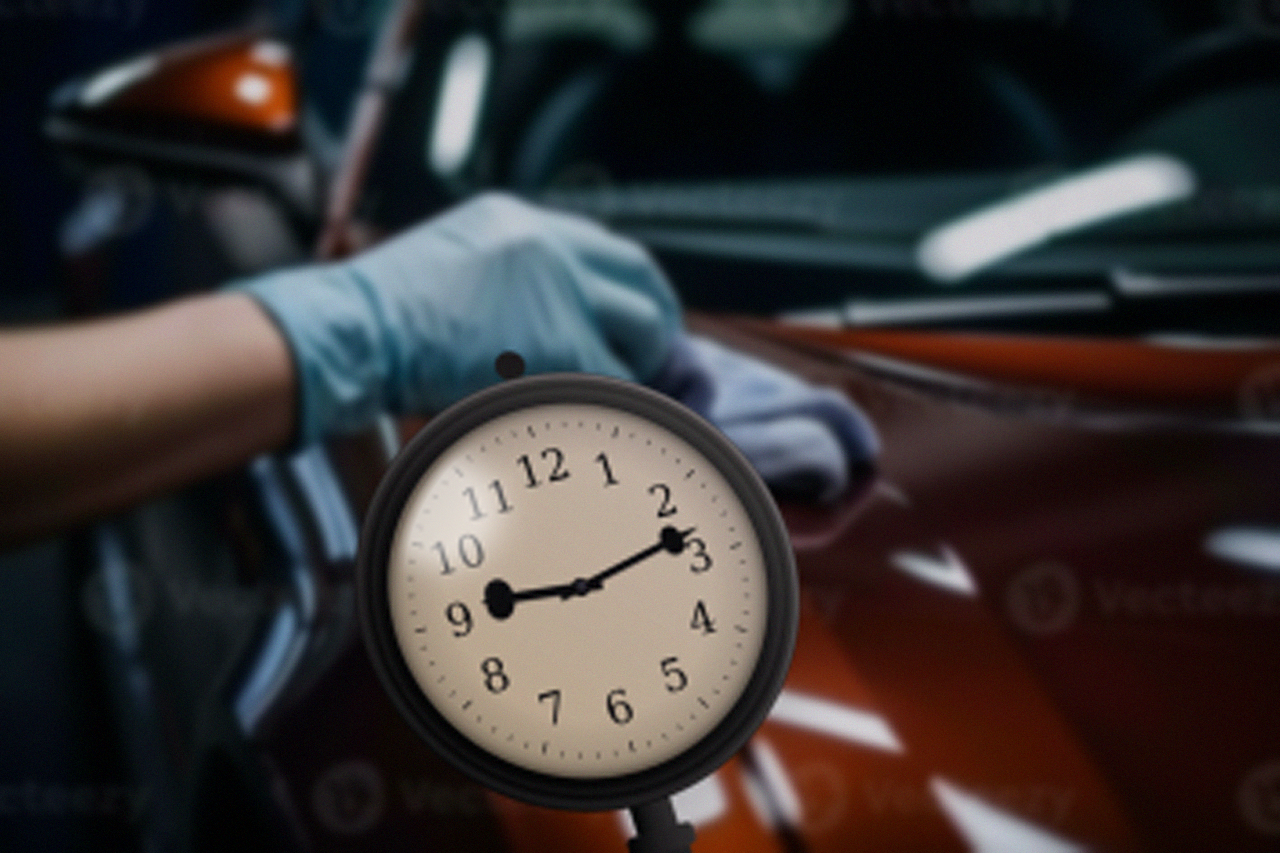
9:13
